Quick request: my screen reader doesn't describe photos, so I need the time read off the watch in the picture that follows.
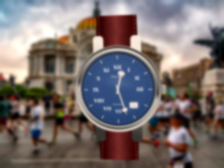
12:27
